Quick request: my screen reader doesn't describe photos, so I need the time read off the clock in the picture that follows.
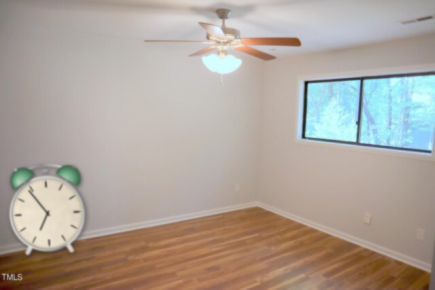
6:54
